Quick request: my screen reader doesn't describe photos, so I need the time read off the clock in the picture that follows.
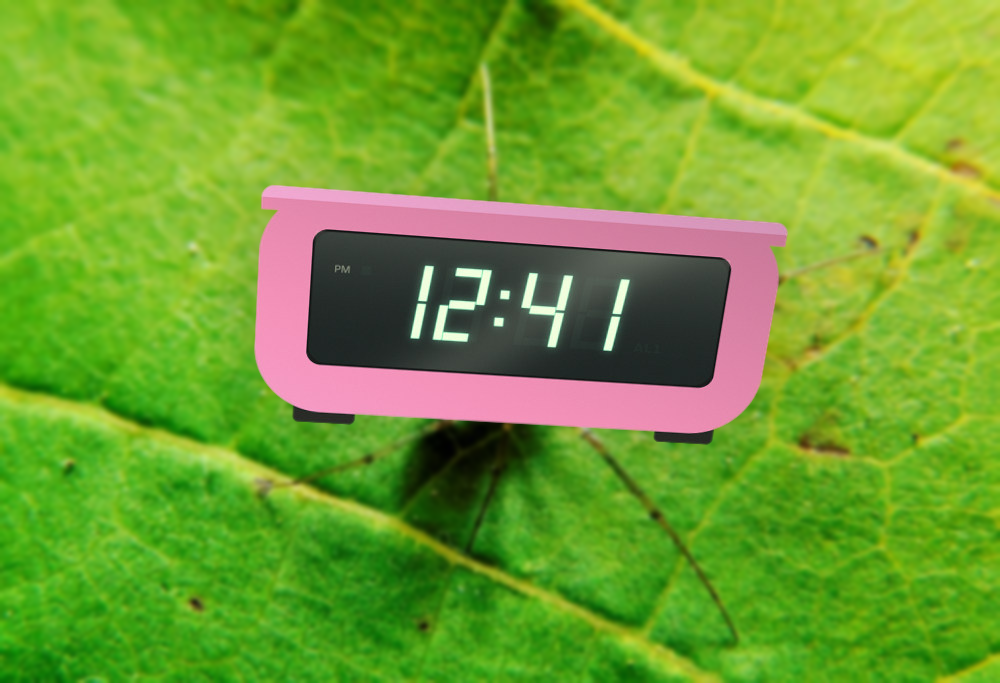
12:41
